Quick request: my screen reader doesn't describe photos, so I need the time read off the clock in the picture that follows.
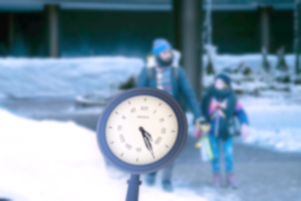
4:25
